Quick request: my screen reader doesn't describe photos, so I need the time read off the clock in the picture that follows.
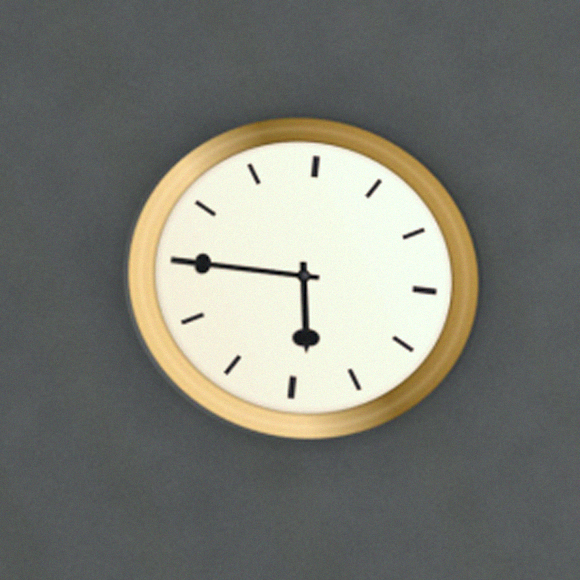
5:45
